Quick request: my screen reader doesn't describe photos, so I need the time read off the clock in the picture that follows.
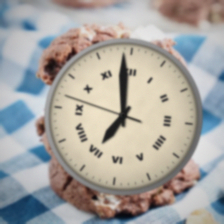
6:58:47
